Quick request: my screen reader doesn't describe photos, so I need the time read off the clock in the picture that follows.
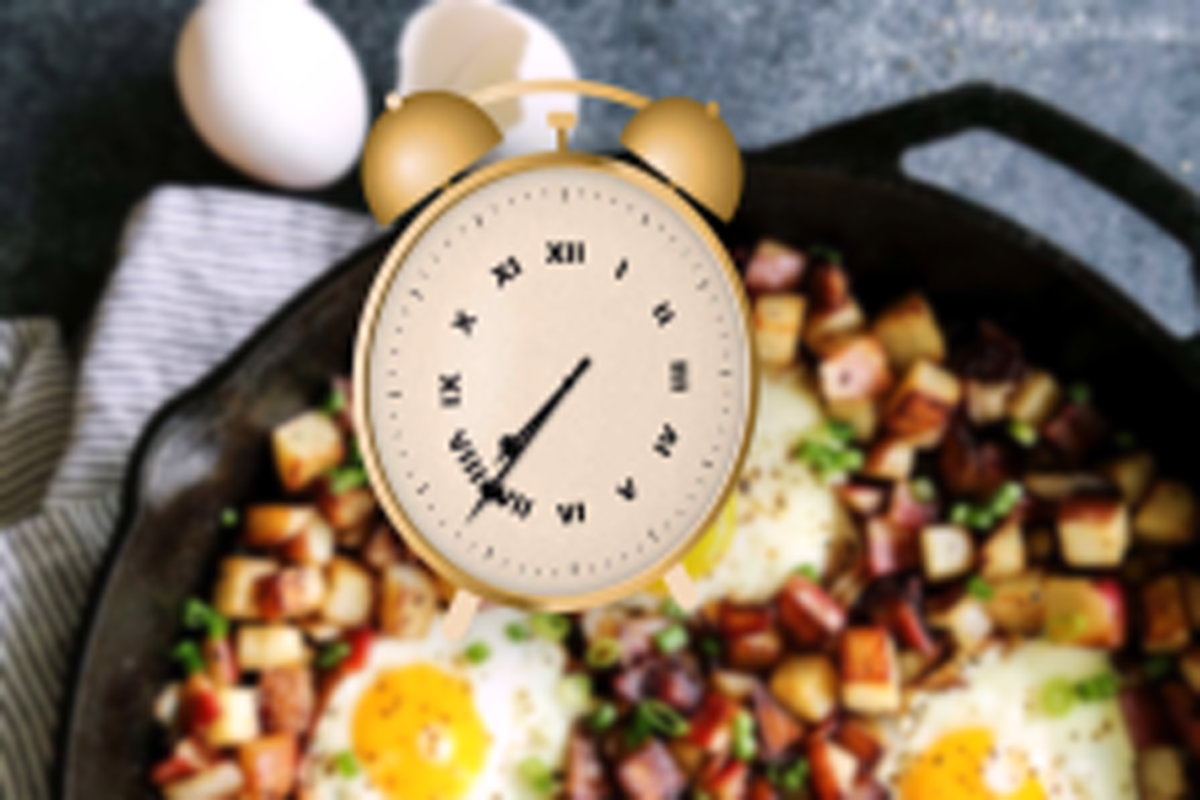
7:37
